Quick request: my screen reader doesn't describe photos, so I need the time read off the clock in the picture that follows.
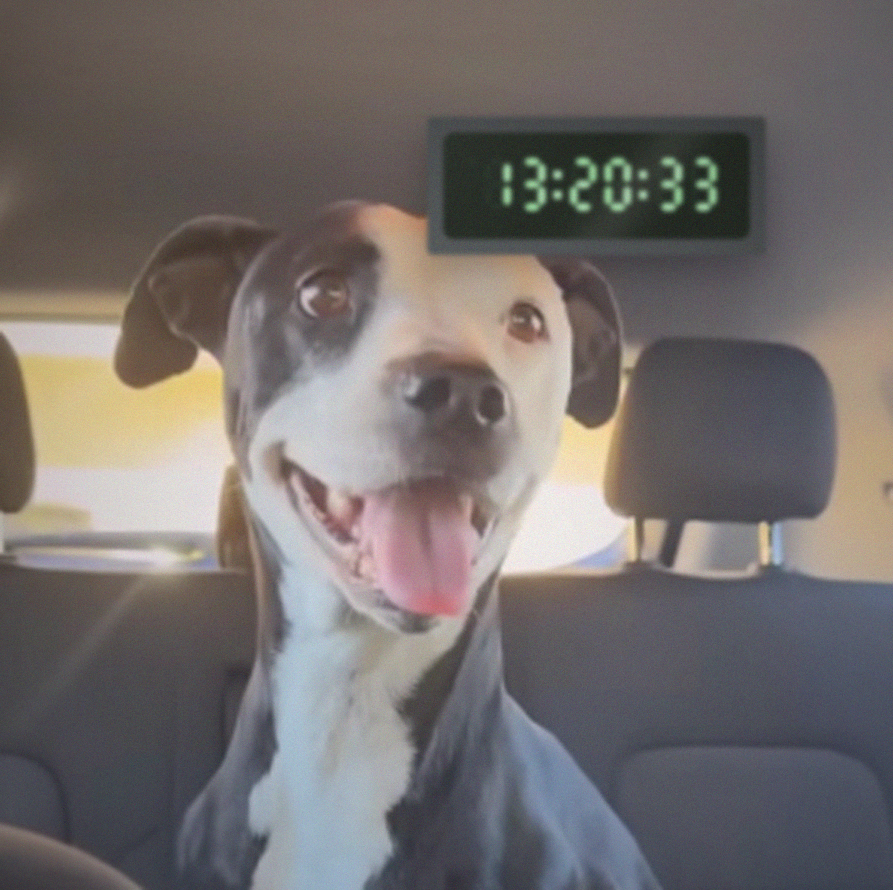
13:20:33
